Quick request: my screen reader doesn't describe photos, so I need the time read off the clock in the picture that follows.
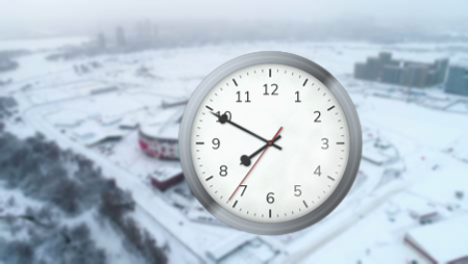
7:49:36
